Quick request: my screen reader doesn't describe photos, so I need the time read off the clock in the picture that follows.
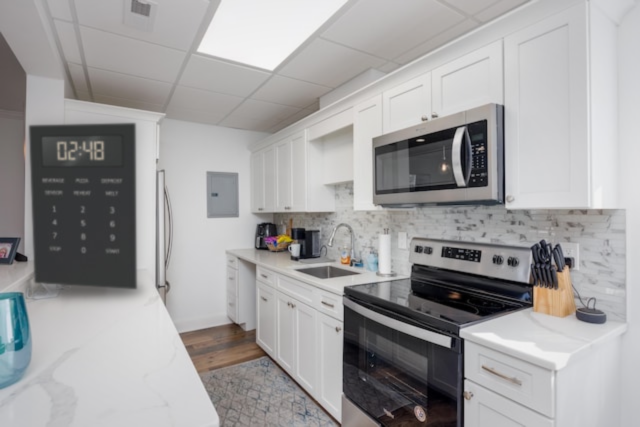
2:48
